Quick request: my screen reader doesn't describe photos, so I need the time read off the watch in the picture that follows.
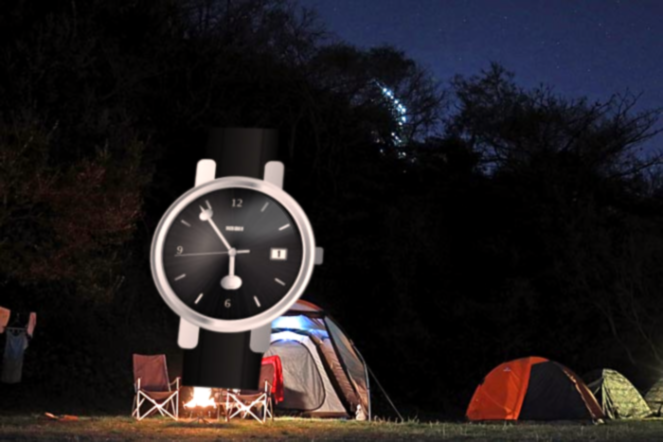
5:53:44
